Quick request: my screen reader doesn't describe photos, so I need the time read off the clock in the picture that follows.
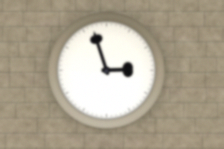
2:57
